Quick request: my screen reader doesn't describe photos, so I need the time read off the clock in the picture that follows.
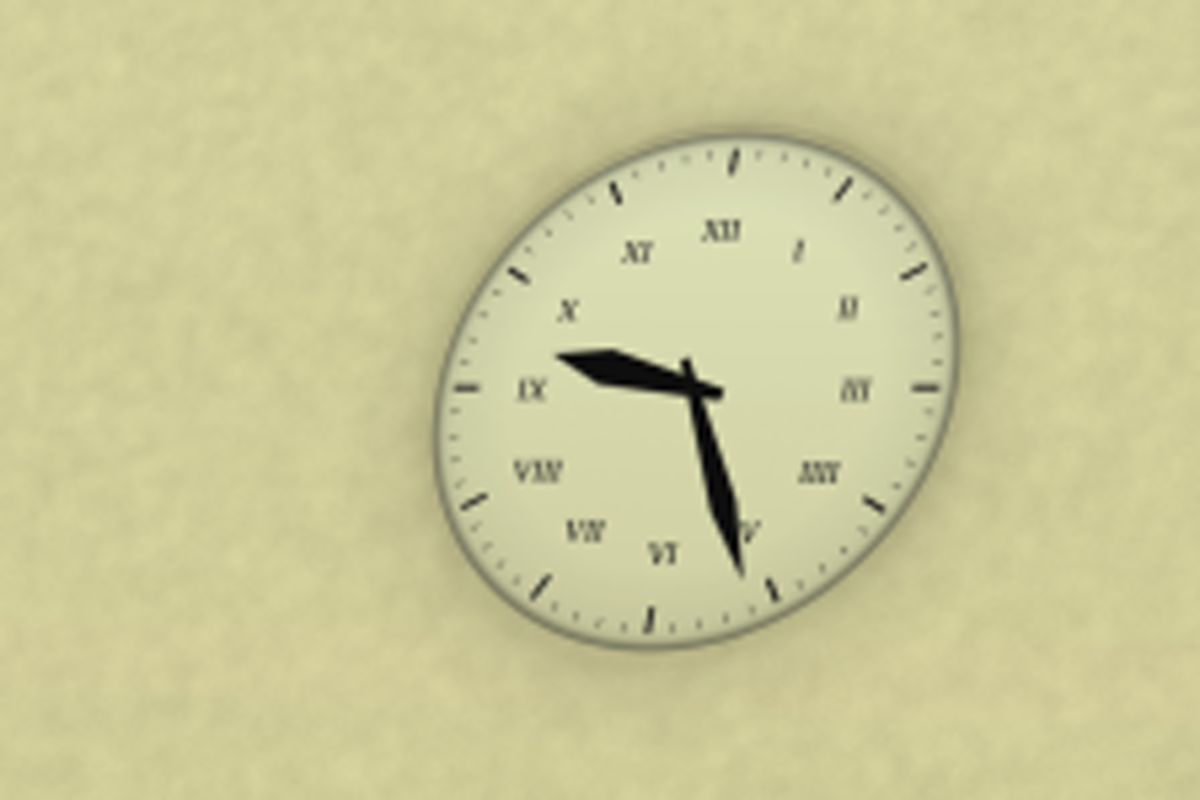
9:26
